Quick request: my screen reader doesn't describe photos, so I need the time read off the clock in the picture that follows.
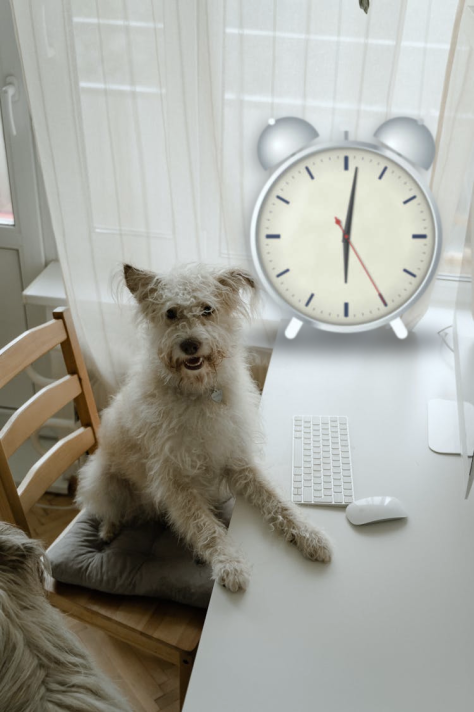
6:01:25
